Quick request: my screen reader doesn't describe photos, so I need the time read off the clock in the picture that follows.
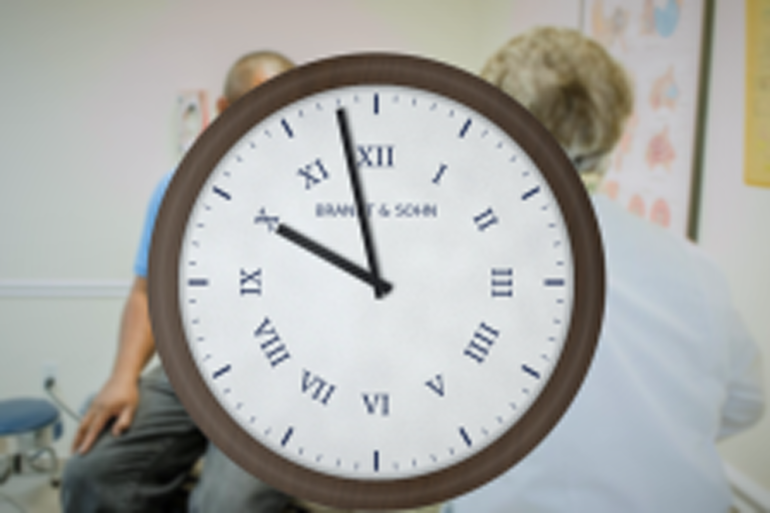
9:58
